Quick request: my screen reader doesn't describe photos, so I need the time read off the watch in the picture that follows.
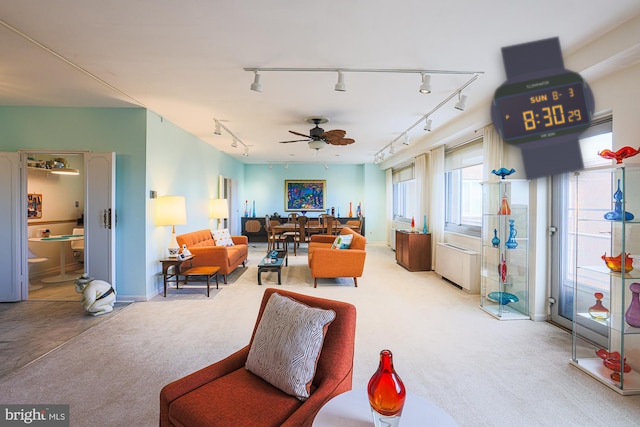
8:30:29
